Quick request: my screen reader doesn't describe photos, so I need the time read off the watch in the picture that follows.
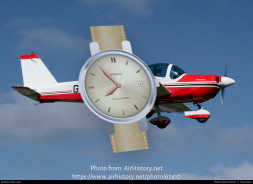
7:54
